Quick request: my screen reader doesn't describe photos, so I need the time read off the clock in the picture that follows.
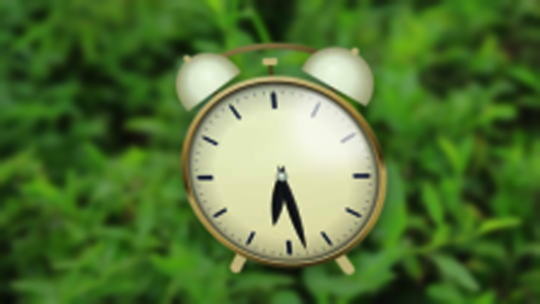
6:28
